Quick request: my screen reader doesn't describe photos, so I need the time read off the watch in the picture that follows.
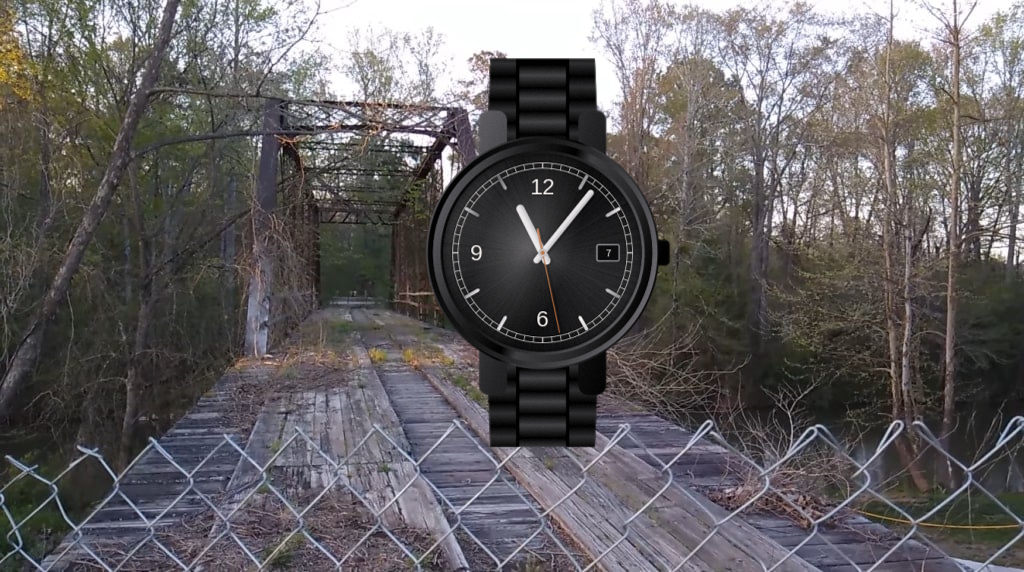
11:06:28
